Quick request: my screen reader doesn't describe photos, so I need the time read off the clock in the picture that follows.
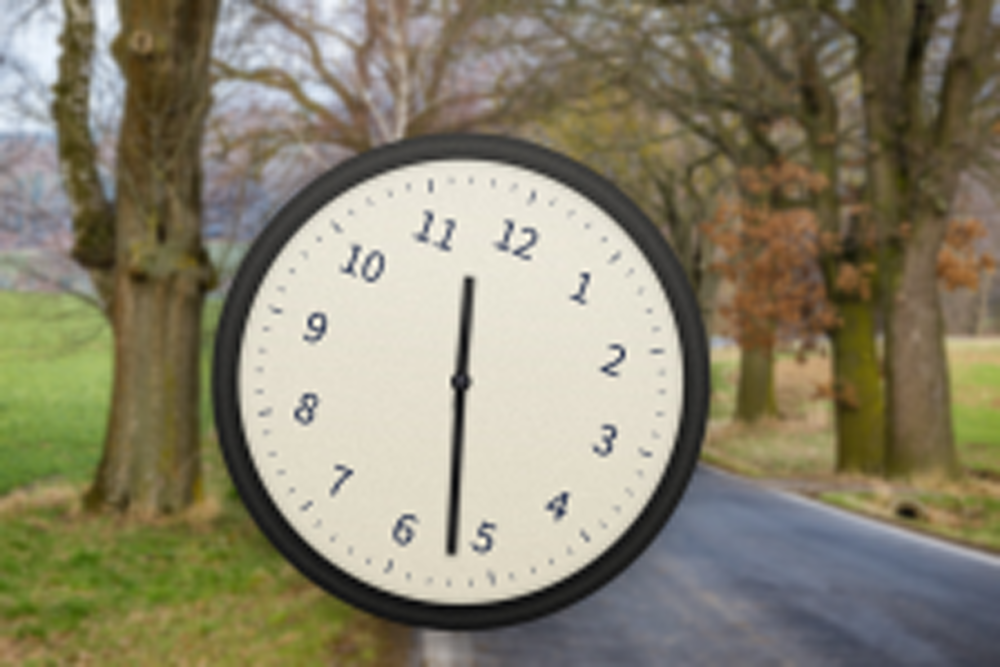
11:27
